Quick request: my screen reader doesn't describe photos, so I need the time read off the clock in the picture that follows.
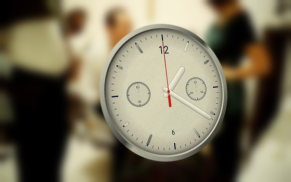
1:21
